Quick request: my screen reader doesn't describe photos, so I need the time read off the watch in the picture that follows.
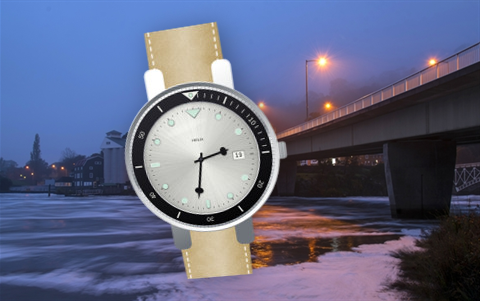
2:32
